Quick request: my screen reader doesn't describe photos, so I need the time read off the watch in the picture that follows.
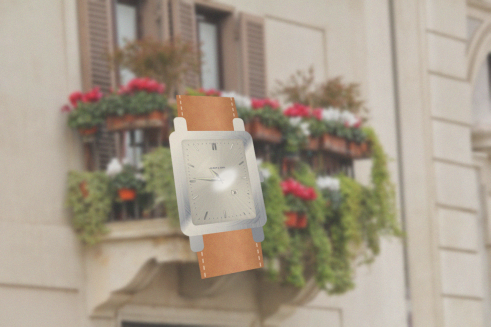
10:46
